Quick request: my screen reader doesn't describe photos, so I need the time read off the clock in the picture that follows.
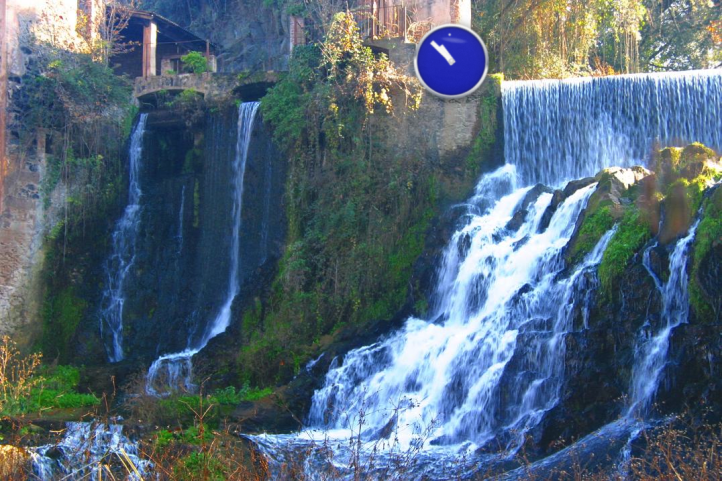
10:53
